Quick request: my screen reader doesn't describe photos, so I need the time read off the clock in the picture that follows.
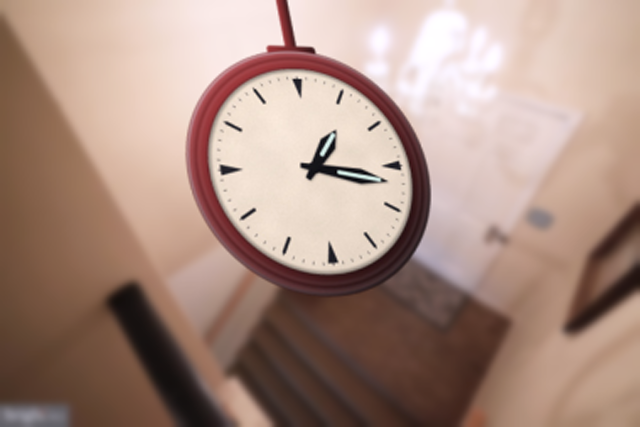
1:17
